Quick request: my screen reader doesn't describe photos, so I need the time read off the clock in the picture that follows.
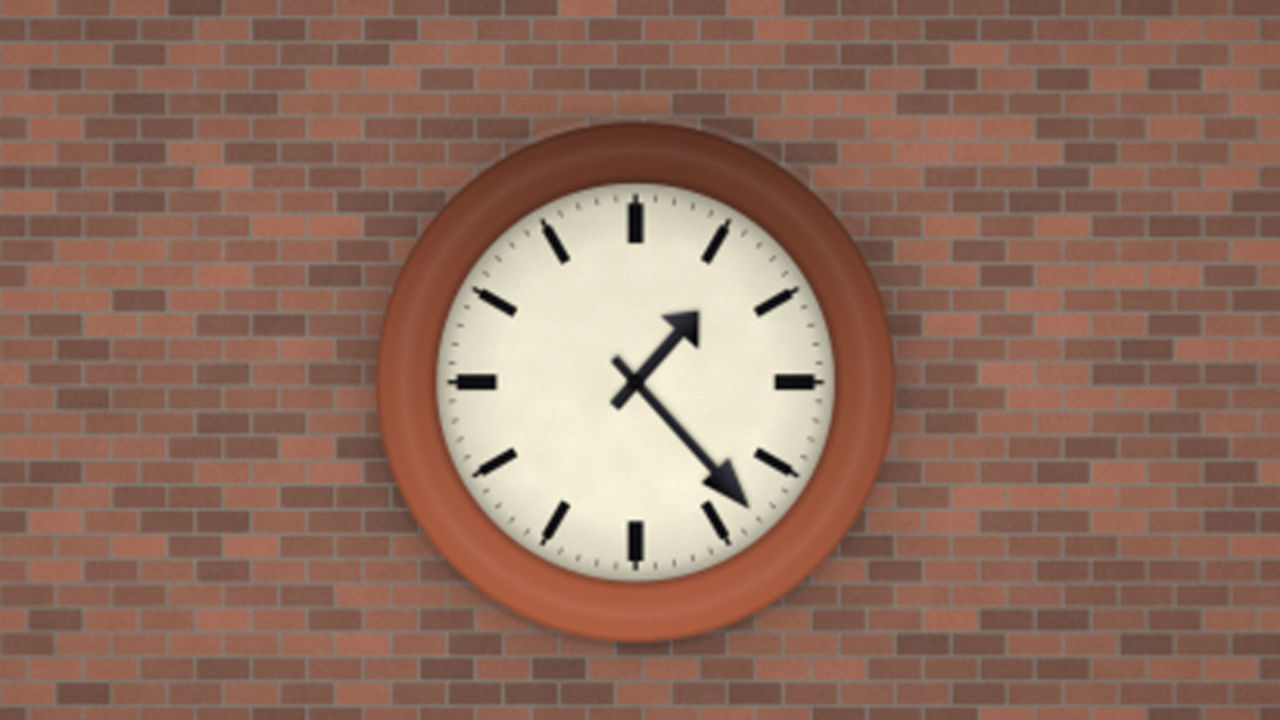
1:23
